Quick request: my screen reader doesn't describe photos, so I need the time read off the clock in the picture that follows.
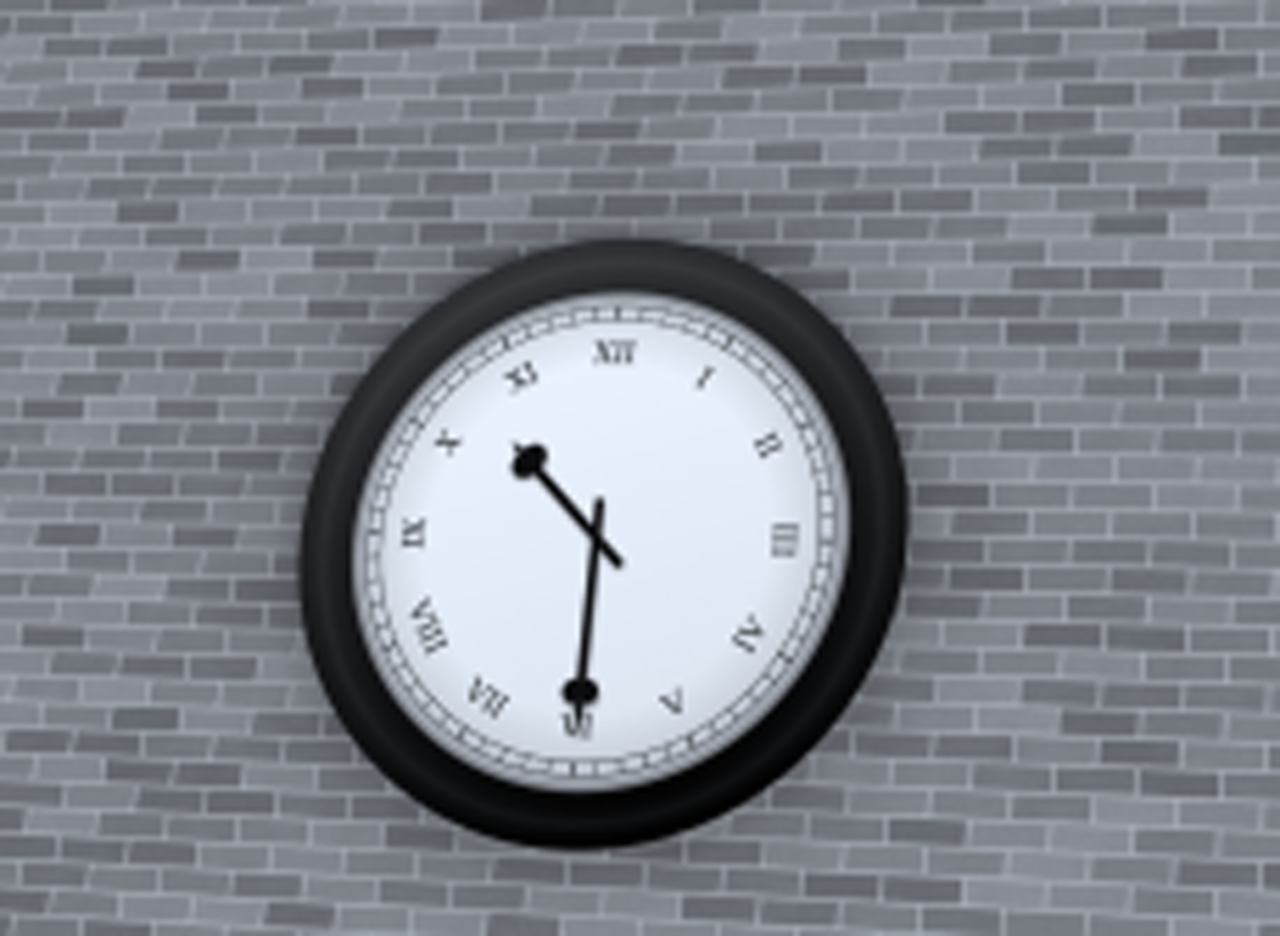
10:30
